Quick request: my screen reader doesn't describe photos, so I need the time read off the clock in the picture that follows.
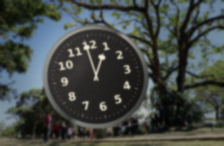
12:59
